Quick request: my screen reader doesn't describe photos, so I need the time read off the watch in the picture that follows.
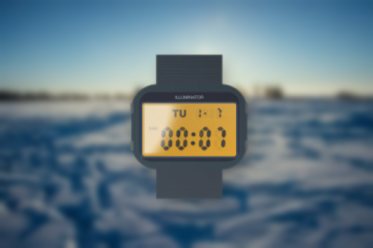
0:07
